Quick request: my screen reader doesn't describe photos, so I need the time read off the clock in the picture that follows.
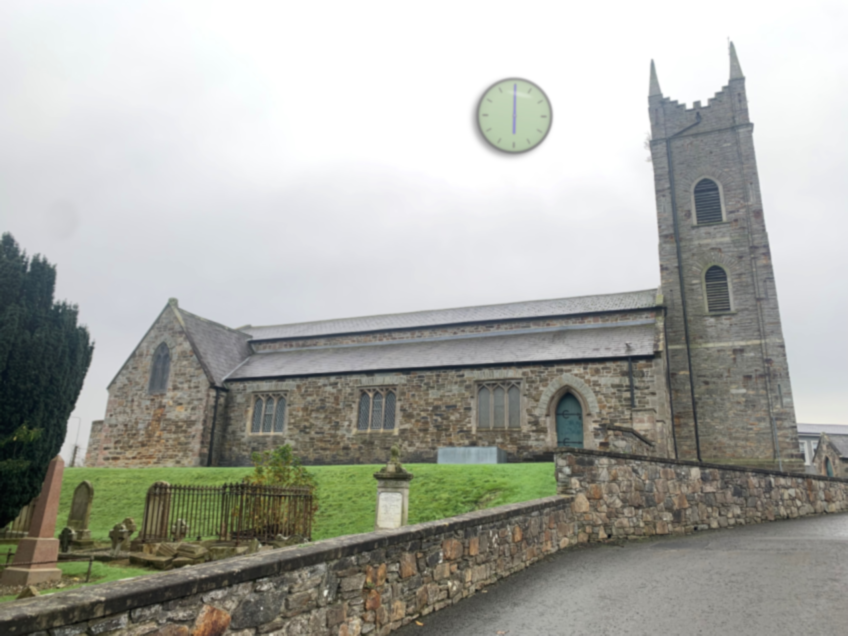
6:00
